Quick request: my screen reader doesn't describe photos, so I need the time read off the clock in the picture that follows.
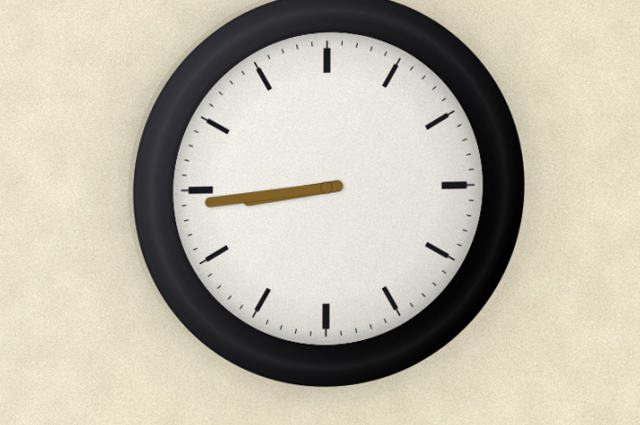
8:44
